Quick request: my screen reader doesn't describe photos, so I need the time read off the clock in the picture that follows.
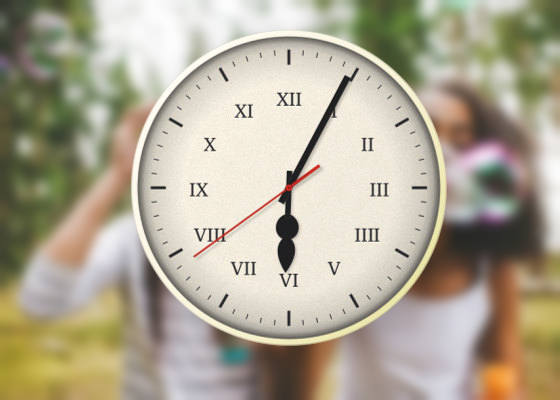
6:04:39
